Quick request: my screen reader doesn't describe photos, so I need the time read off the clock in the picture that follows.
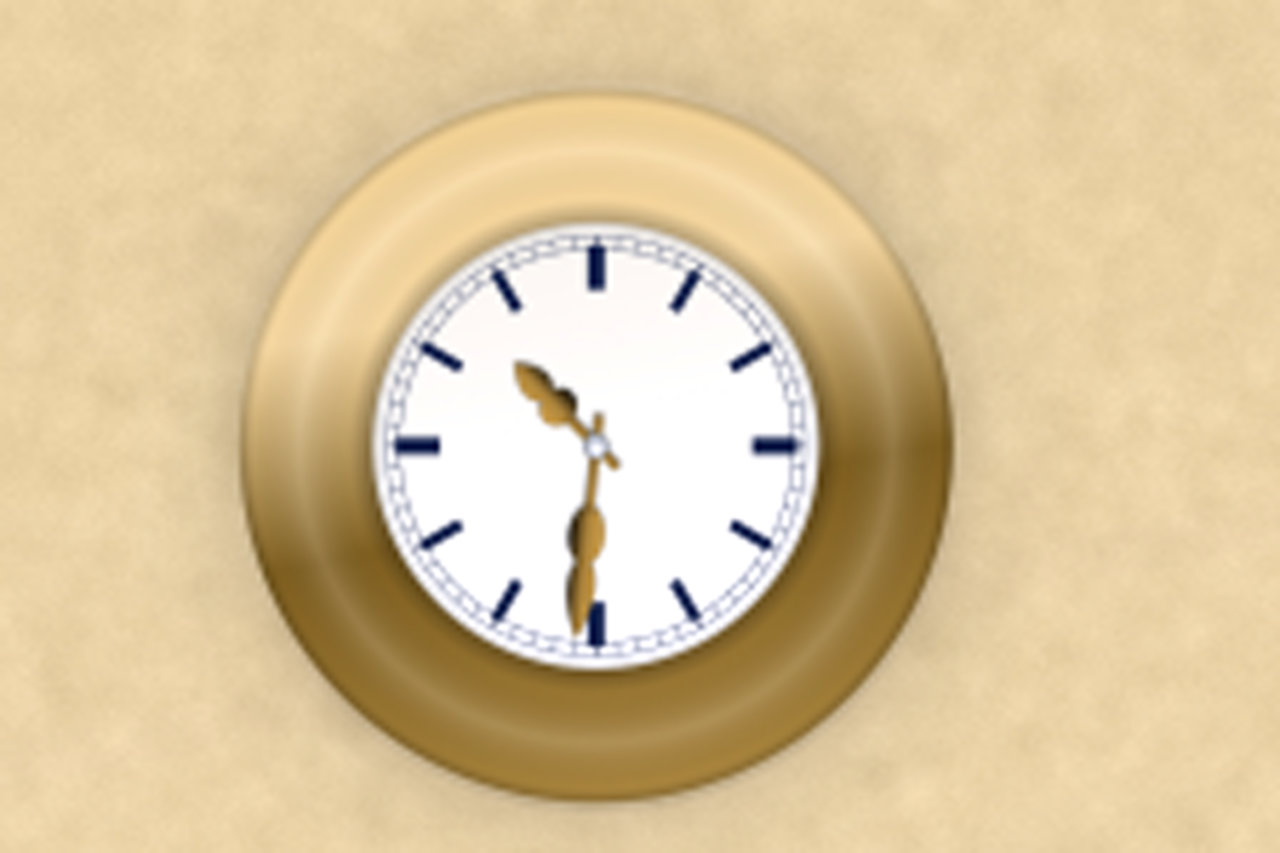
10:31
